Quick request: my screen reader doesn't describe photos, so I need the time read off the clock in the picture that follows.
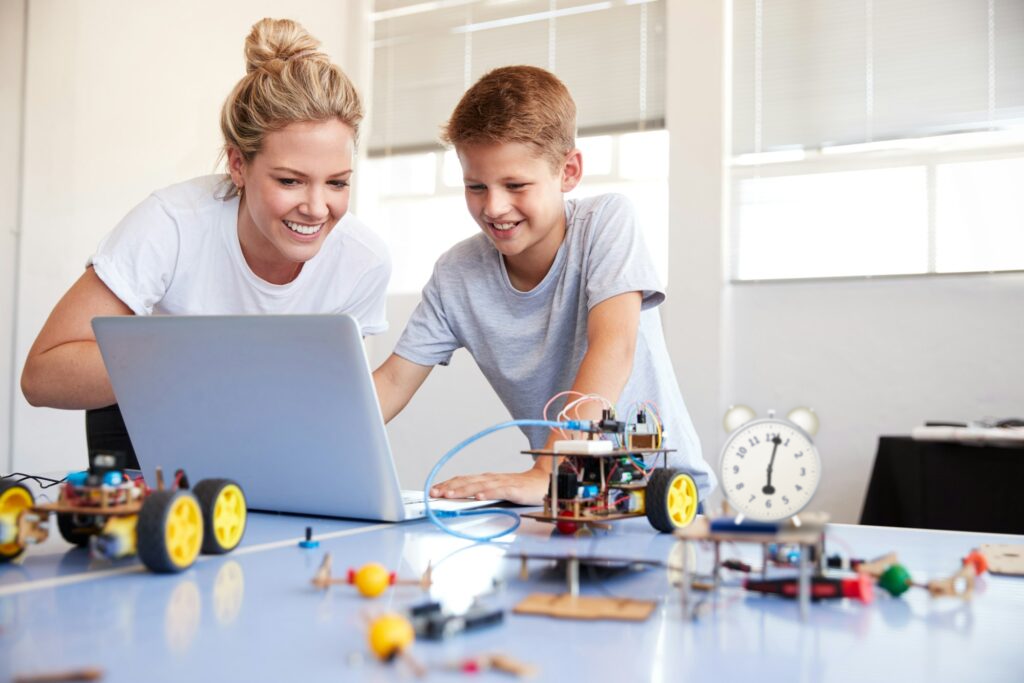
6:02
